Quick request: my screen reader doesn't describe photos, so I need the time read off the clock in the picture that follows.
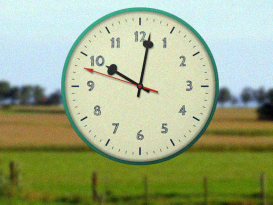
10:01:48
